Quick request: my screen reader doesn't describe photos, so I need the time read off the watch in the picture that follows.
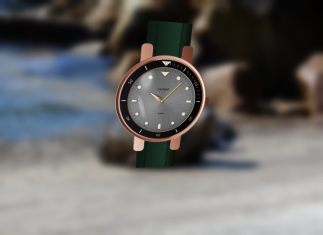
10:07
